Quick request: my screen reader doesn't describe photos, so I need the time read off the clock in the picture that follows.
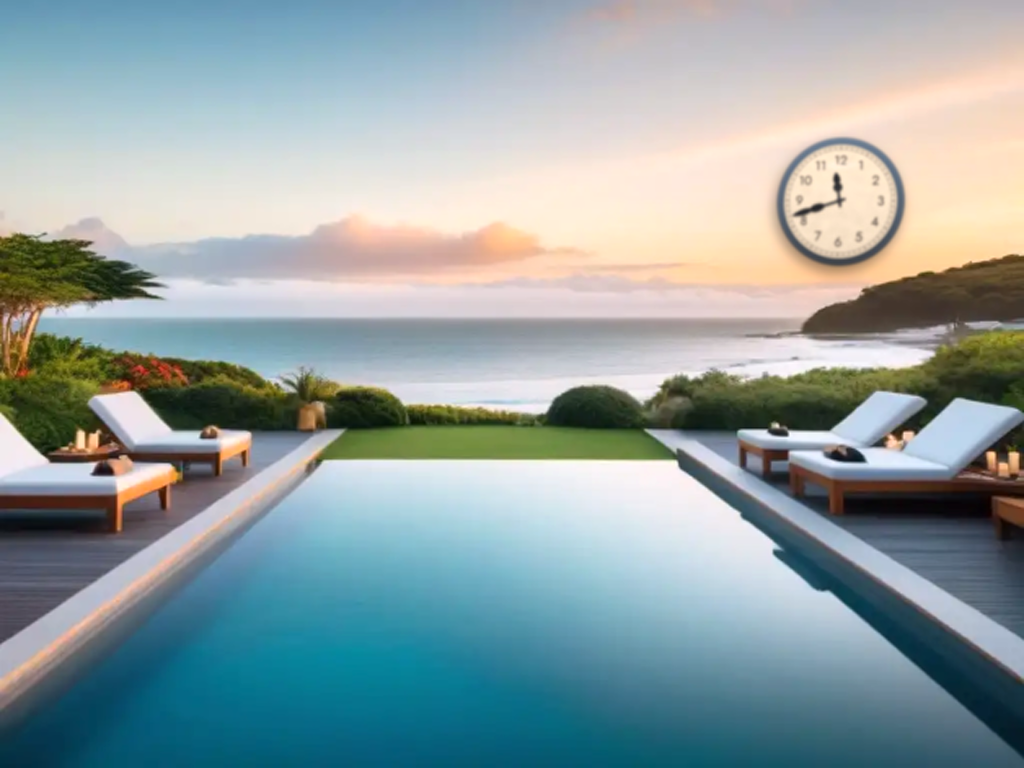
11:42
